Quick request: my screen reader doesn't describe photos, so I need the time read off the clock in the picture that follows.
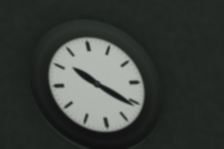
10:21
